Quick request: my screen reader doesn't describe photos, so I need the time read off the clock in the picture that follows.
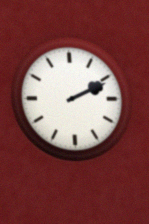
2:11
